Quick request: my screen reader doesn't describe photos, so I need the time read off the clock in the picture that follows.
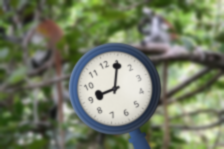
9:05
